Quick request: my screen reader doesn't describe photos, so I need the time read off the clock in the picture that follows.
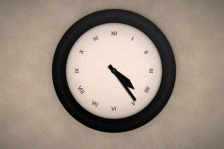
4:24
